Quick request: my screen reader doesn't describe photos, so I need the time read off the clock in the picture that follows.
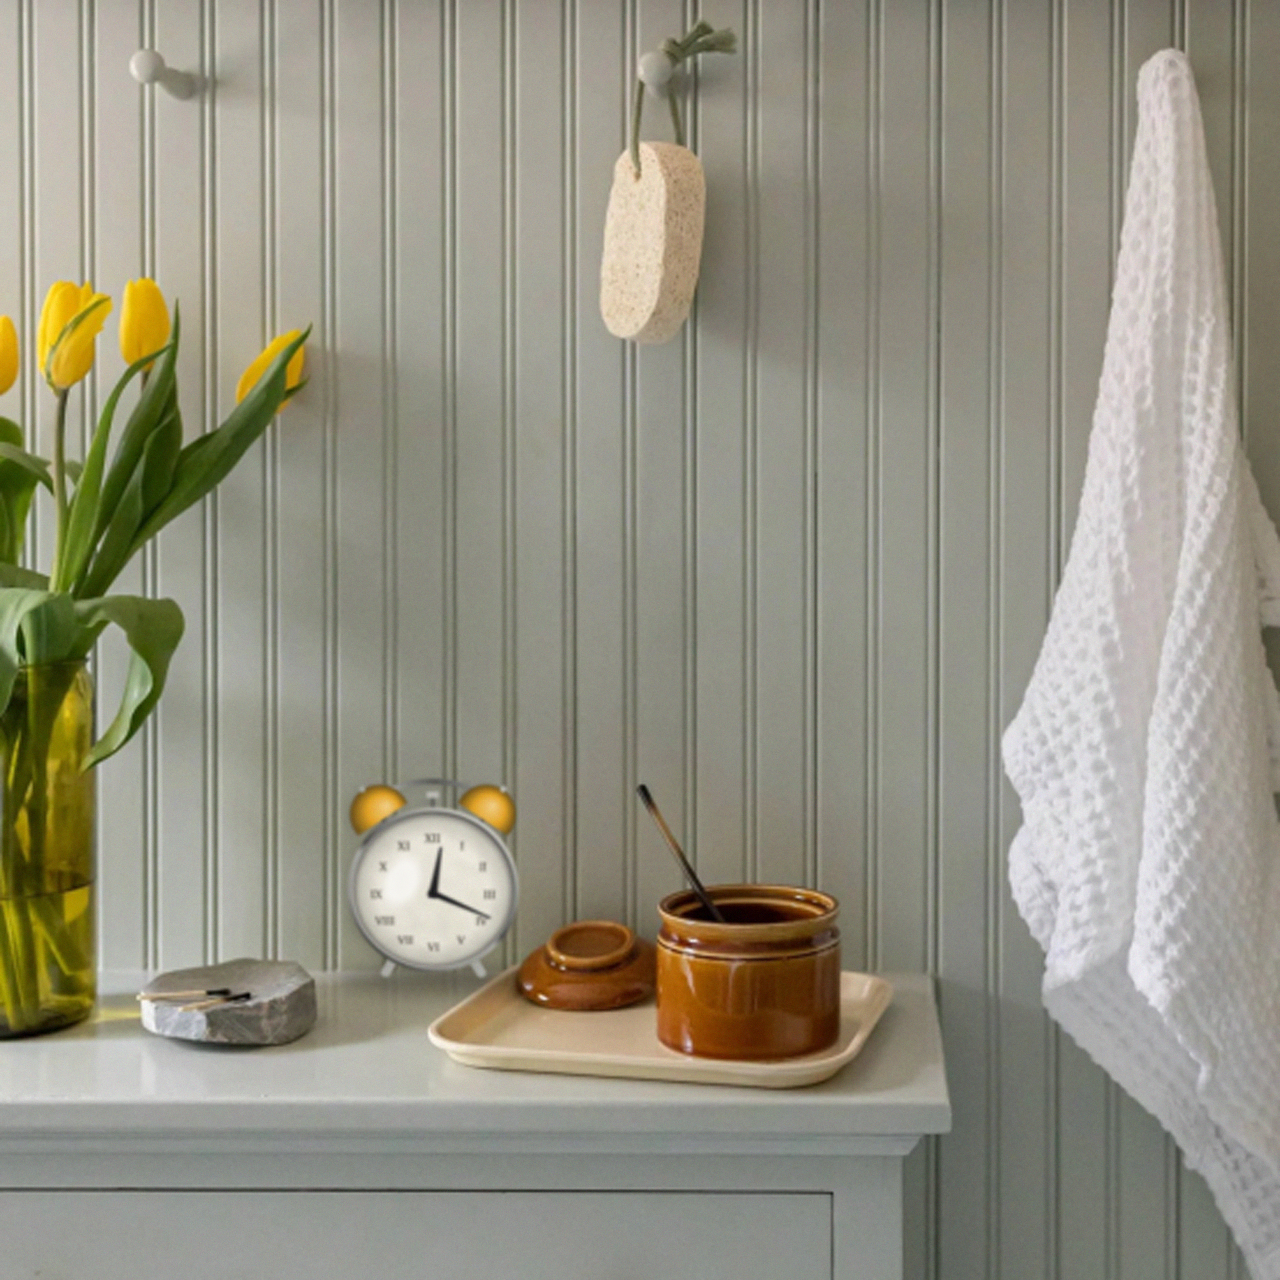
12:19
